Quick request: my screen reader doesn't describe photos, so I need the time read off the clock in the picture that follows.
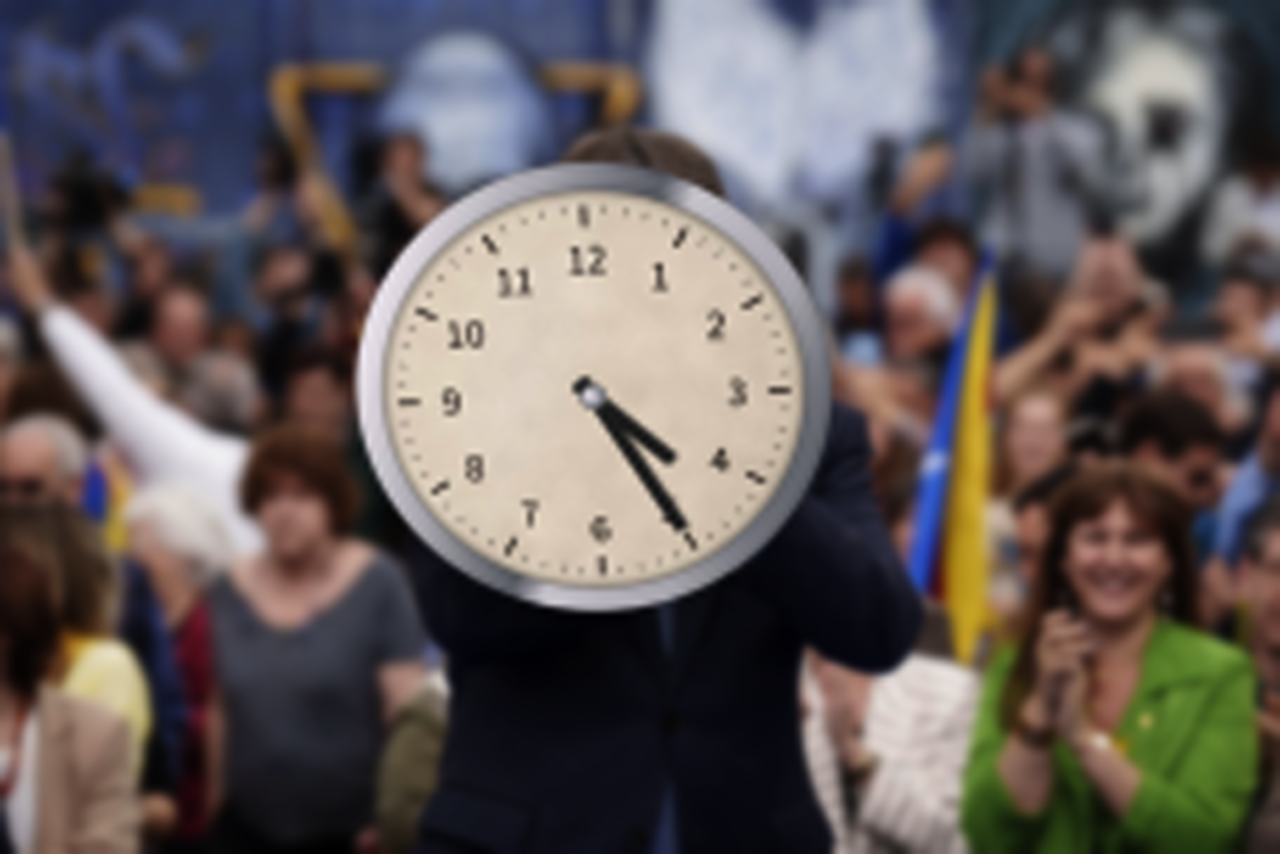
4:25
